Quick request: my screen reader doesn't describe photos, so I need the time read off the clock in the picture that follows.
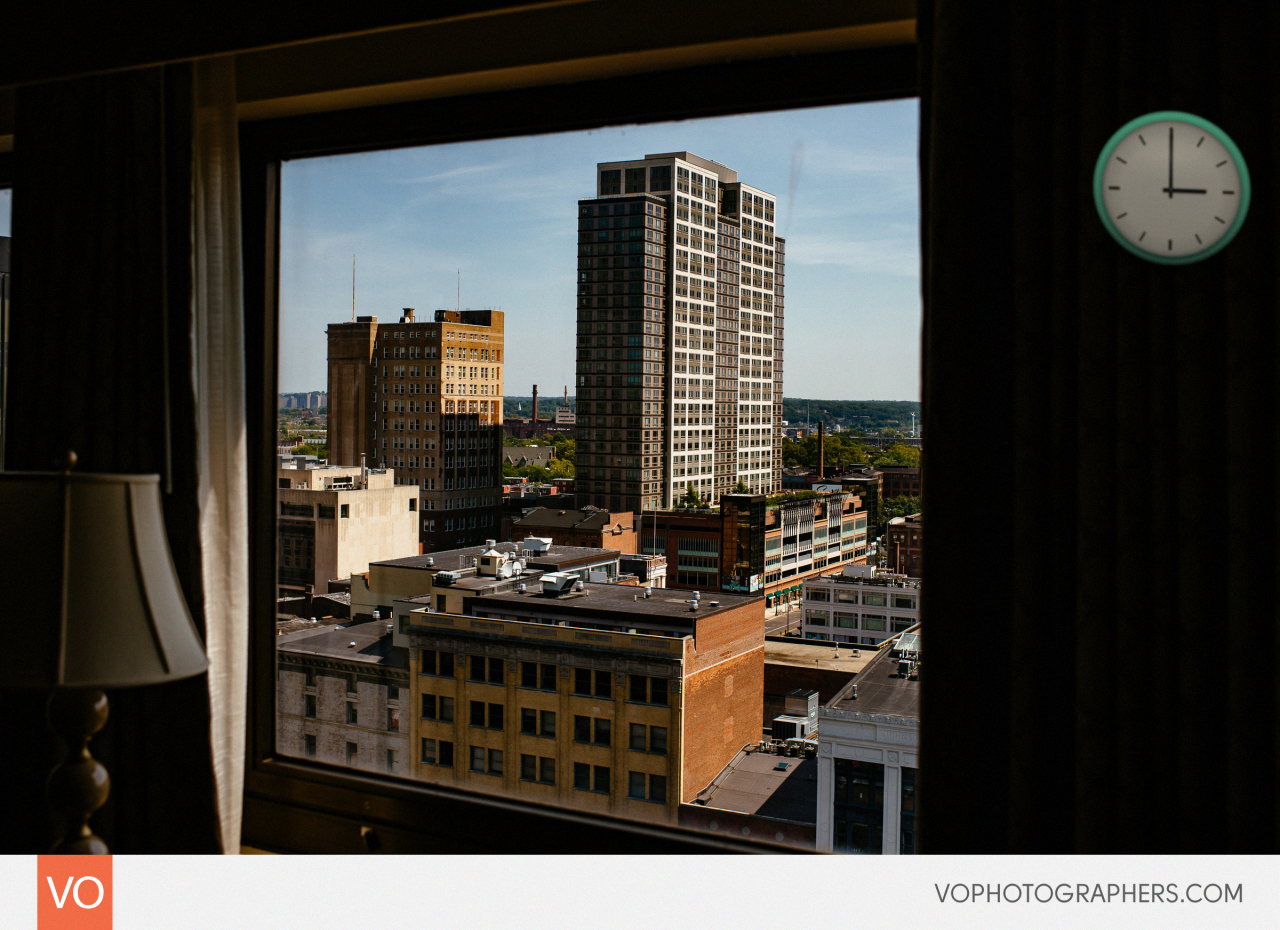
3:00
